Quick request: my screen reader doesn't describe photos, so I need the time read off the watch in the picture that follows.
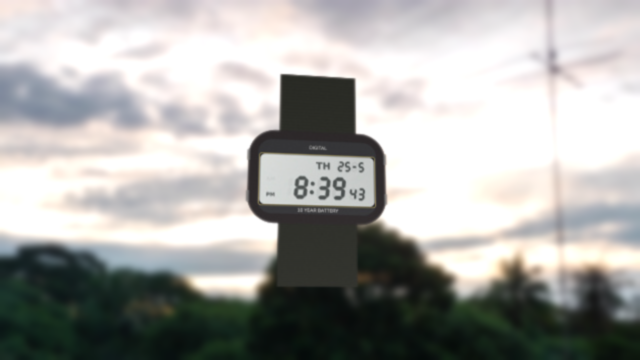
8:39:43
